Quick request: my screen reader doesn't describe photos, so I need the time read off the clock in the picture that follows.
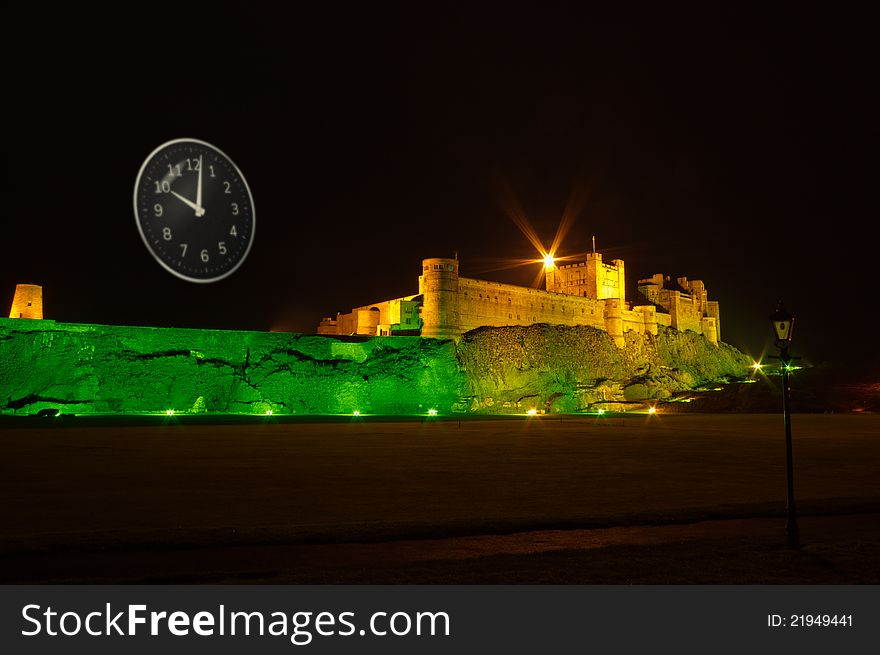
10:02
